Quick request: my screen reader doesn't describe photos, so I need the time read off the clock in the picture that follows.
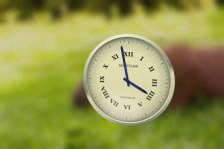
3:58
